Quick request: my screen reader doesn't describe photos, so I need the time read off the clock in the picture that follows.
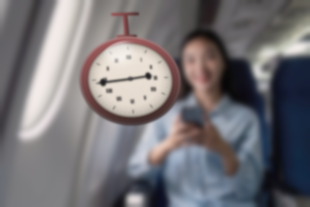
2:44
